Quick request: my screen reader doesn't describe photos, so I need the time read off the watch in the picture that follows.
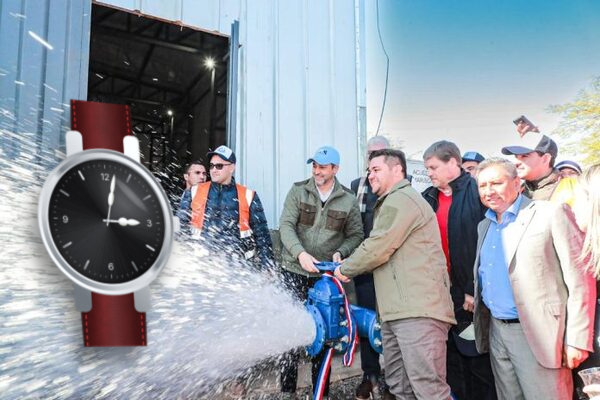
3:02
